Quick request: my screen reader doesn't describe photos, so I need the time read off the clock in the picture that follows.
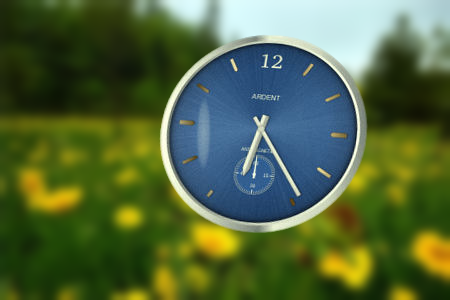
6:24
